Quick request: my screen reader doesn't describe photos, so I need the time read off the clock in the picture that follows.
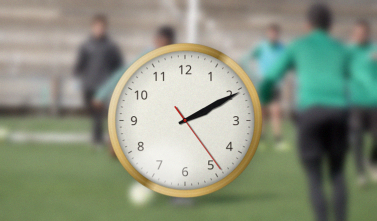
2:10:24
